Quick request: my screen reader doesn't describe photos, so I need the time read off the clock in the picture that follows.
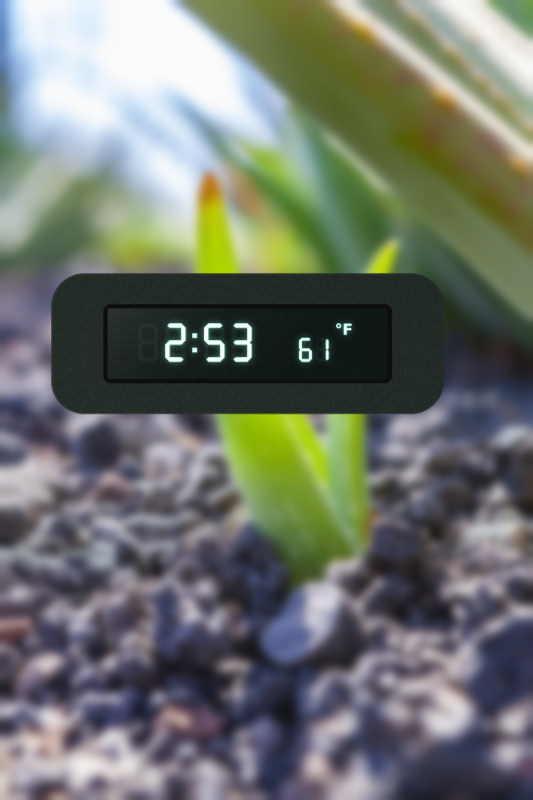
2:53
